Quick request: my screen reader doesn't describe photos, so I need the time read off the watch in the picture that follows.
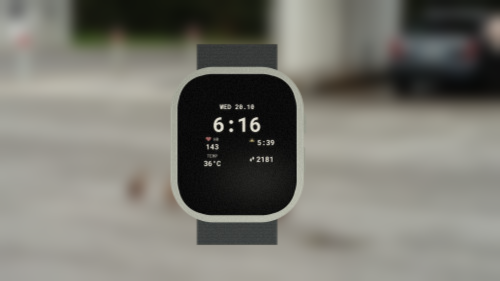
6:16
